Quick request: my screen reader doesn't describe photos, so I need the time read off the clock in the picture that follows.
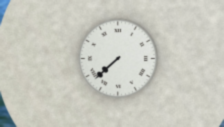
7:38
